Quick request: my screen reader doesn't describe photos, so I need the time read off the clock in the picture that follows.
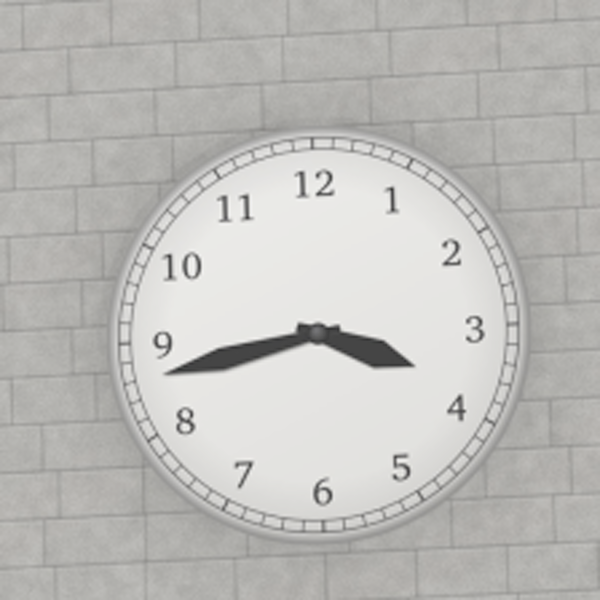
3:43
